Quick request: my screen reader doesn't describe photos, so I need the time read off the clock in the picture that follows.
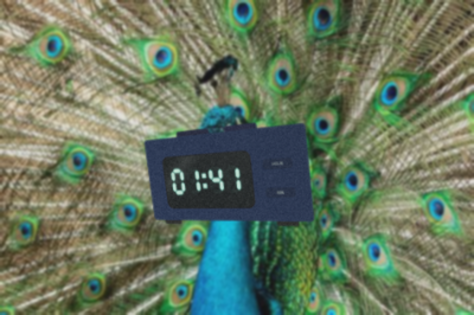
1:41
